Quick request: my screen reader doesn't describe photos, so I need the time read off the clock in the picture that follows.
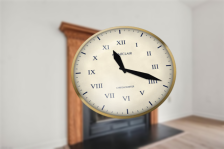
11:19
